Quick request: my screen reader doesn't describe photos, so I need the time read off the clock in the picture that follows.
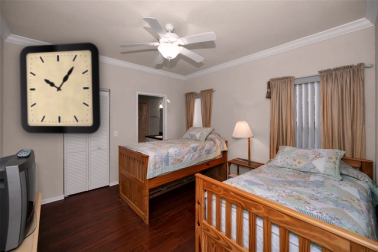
10:06
